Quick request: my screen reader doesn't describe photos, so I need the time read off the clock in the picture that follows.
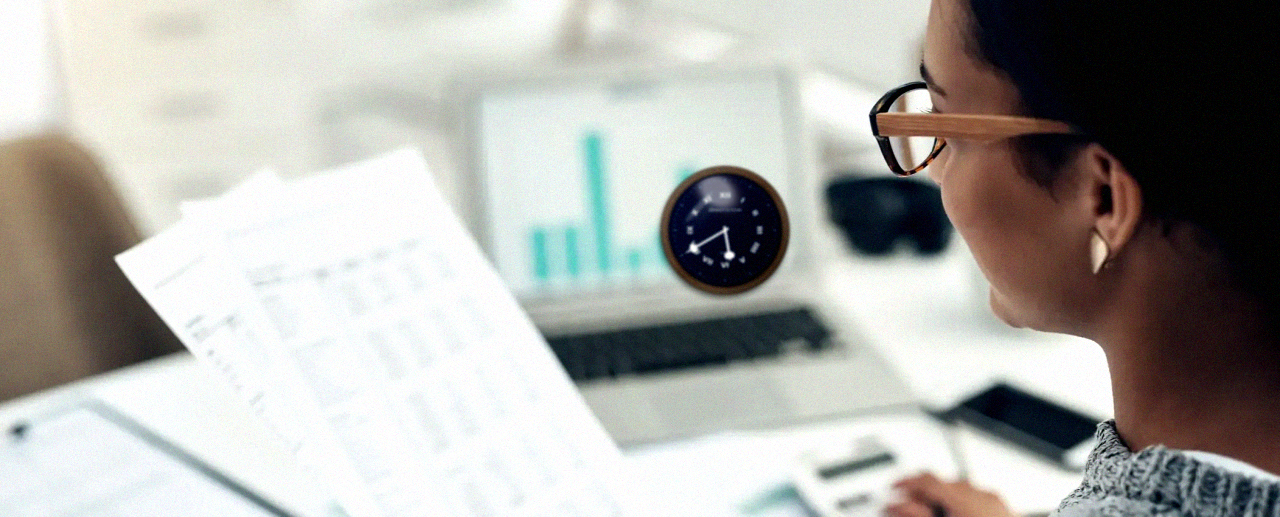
5:40
